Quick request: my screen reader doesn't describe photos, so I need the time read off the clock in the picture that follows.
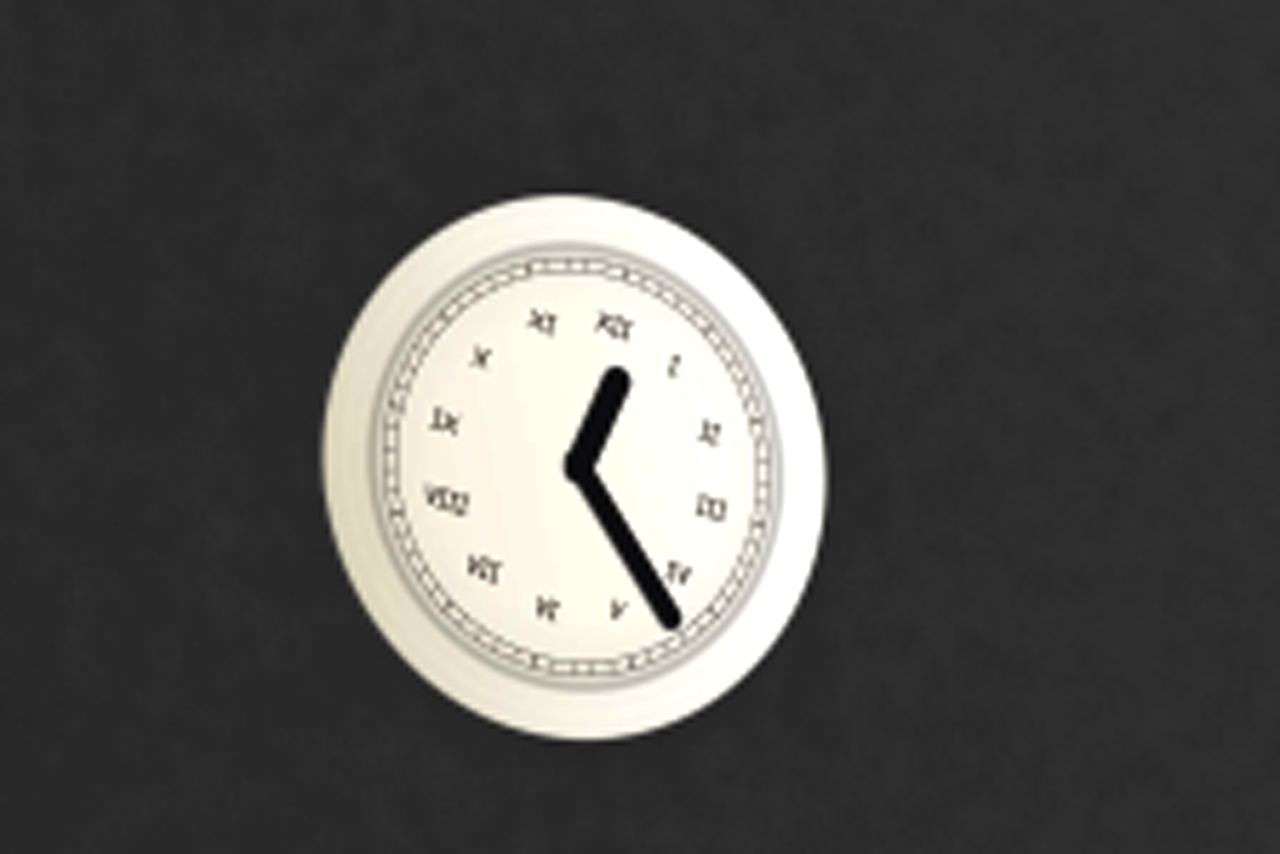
12:22
